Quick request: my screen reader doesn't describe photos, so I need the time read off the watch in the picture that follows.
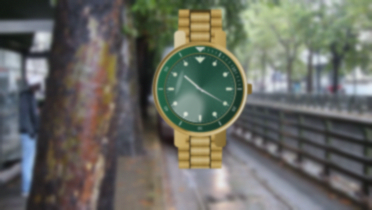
10:20
